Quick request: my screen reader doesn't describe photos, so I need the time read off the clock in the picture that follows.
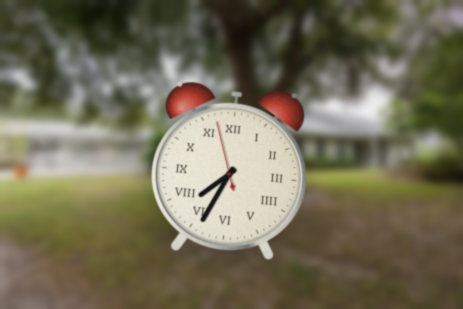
7:33:57
